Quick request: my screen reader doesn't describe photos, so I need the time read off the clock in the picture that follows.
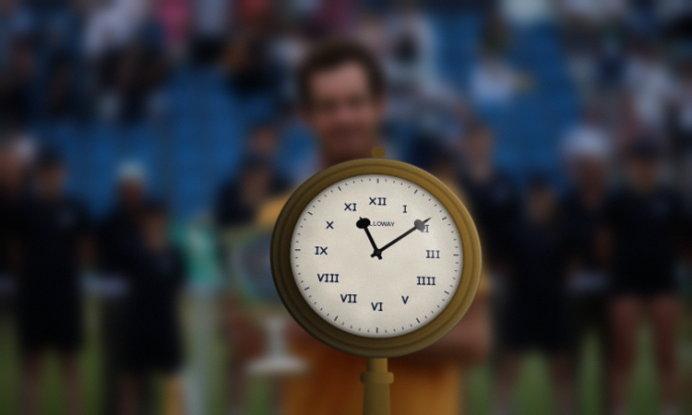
11:09
